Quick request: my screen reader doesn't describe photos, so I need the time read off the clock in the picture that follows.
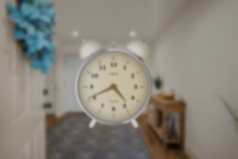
4:41
